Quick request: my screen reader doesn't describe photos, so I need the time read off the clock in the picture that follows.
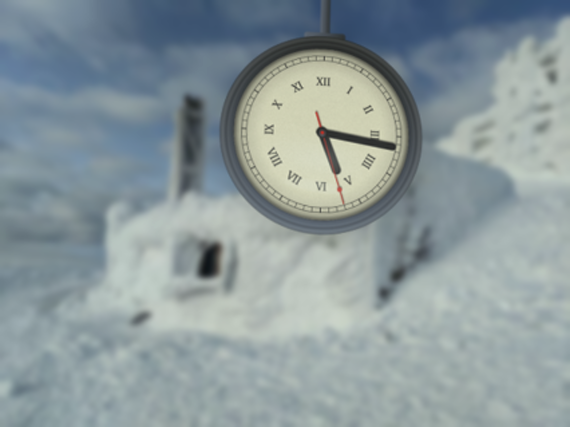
5:16:27
